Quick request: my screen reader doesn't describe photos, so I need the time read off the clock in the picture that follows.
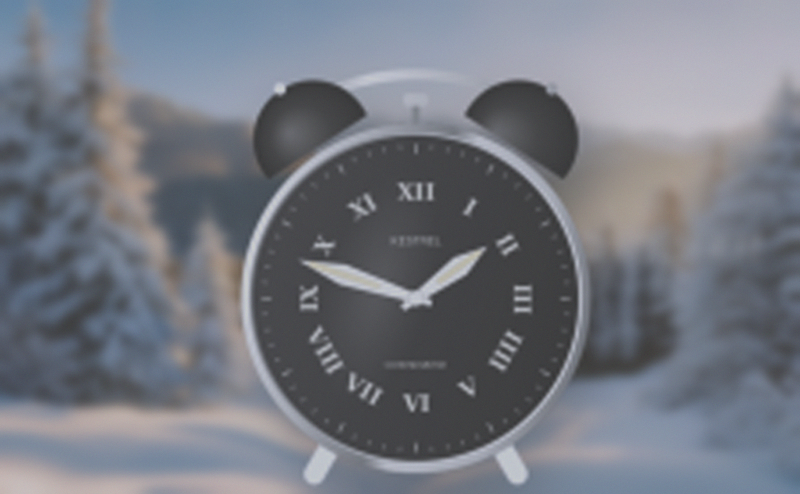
1:48
